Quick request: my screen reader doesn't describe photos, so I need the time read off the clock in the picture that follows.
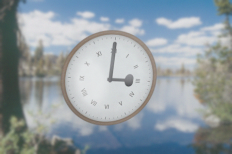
3:00
